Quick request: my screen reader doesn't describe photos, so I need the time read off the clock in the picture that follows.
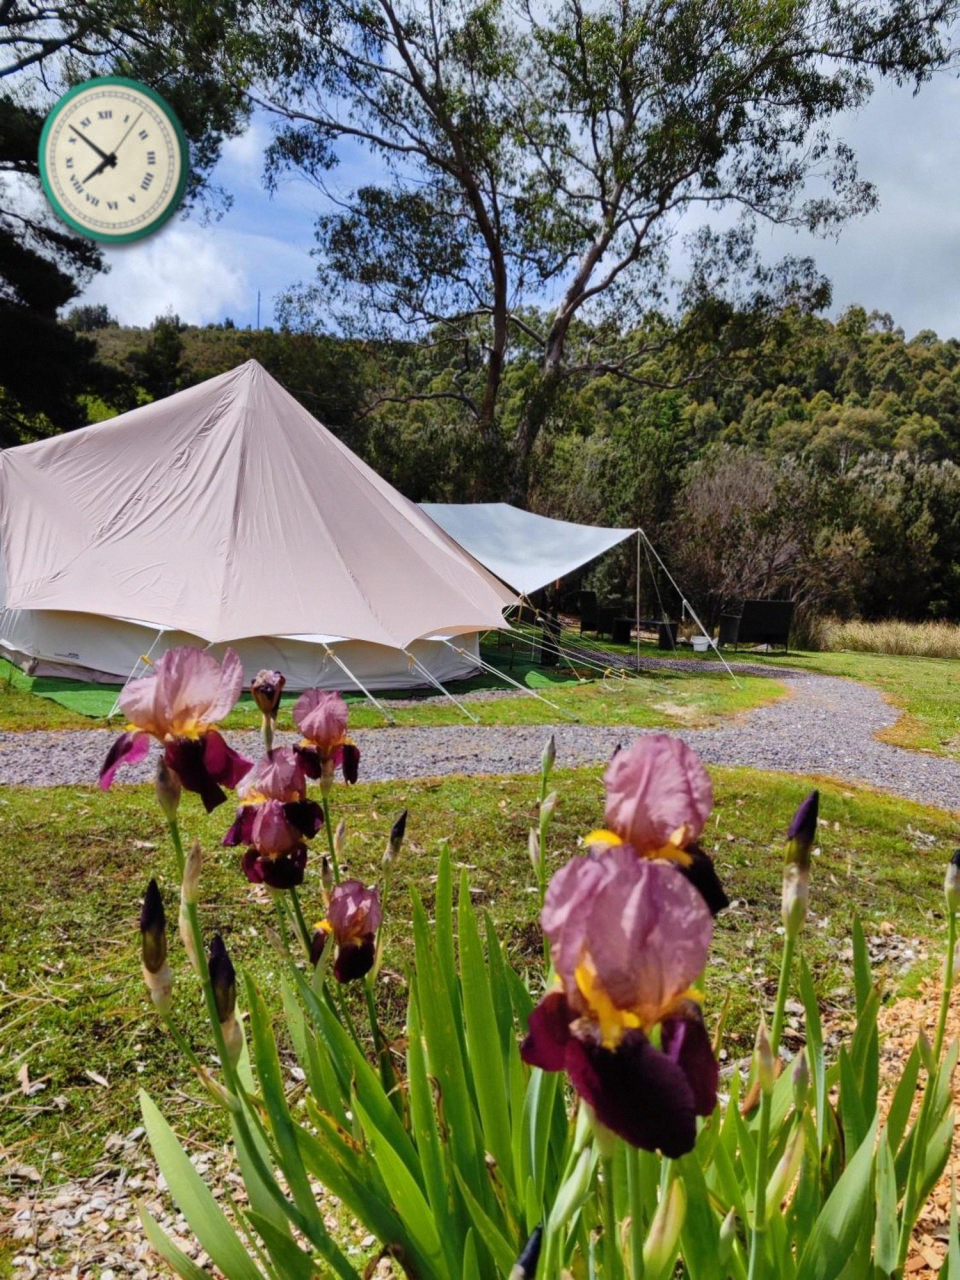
7:52:07
